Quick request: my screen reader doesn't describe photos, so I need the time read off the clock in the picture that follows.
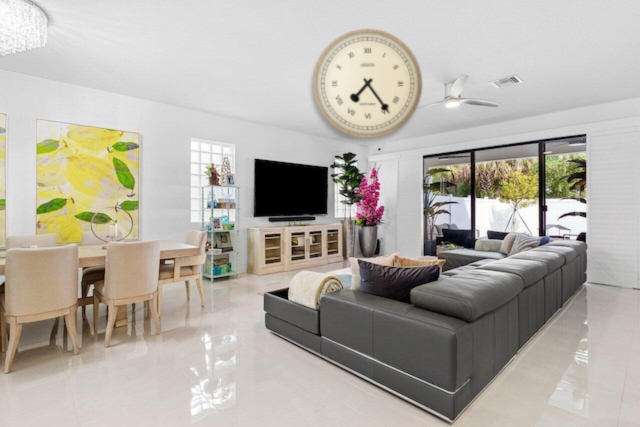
7:24
